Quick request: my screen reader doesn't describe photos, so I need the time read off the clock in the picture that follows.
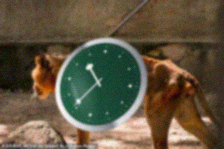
10:36
